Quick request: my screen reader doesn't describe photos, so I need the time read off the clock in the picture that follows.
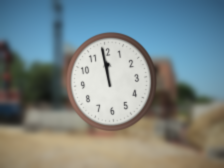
11:59
